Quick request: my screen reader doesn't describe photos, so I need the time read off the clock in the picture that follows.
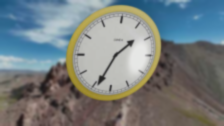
1:34
